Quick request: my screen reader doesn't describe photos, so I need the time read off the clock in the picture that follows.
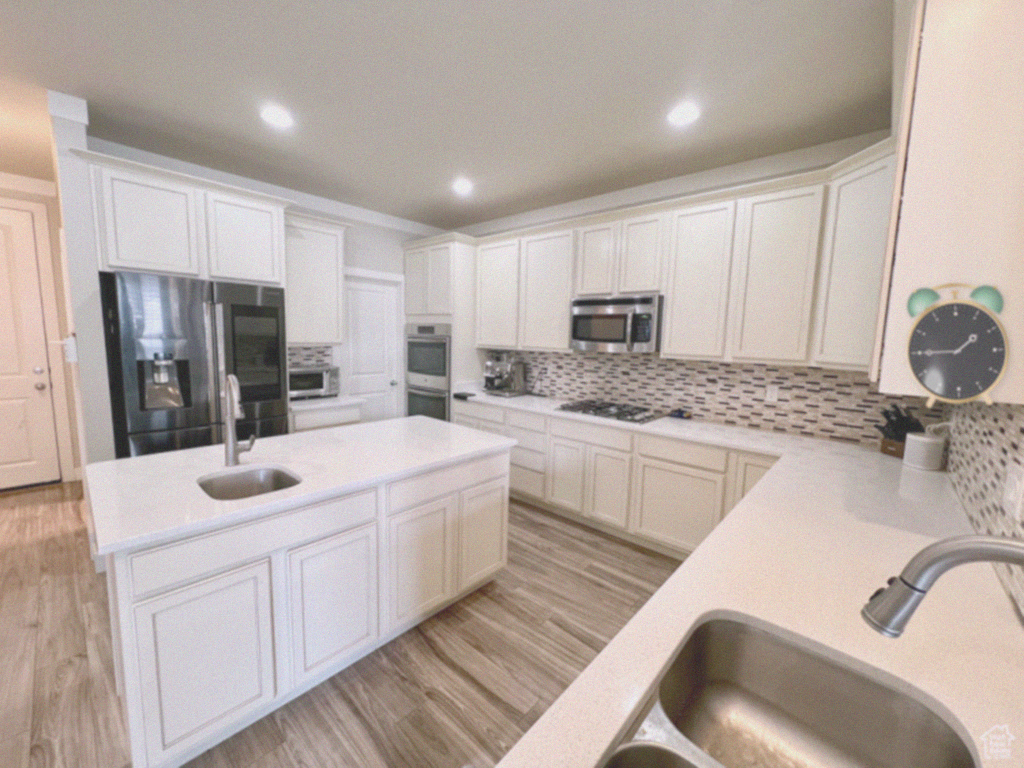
1:45
